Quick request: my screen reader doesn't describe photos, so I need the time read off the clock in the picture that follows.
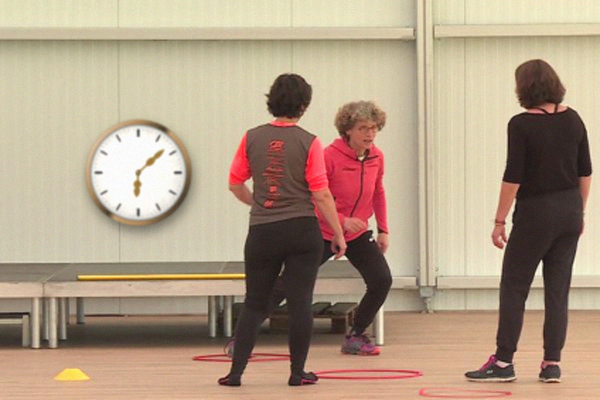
6:08
